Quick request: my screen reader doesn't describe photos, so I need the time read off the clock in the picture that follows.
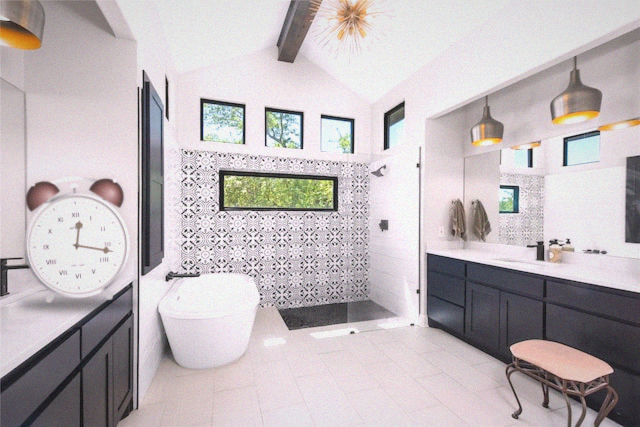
12:17
